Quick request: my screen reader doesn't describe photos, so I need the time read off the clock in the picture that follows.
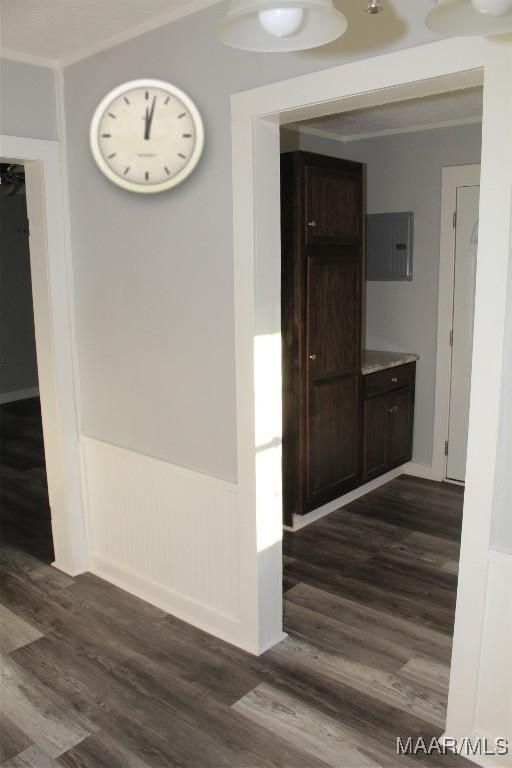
12:02
